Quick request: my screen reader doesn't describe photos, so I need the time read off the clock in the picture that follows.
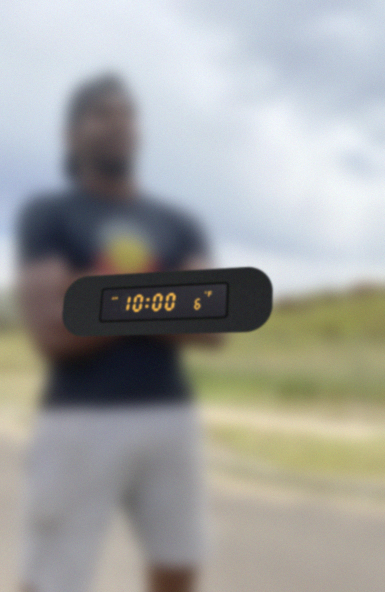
10:00
